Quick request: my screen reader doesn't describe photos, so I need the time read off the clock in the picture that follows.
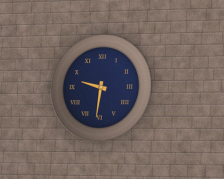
9:31
